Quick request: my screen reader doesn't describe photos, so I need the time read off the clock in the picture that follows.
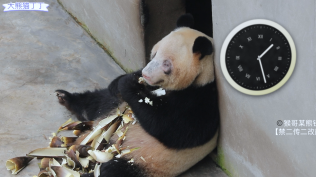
1:27
